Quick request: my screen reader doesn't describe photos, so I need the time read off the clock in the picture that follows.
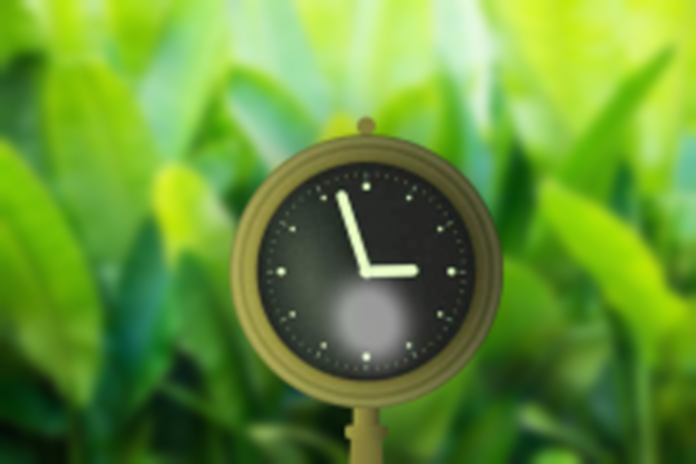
2:57
